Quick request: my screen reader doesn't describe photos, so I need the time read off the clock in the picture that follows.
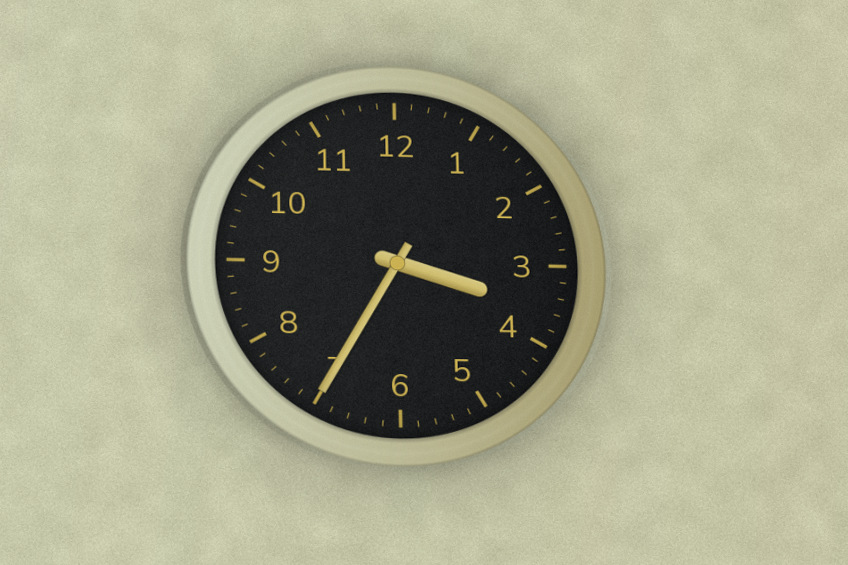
3:35
